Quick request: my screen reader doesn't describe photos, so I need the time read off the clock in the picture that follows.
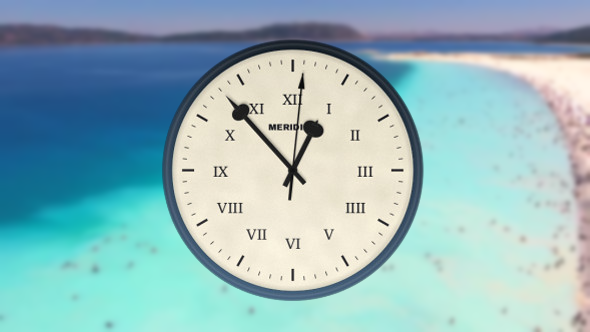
12:53:01
